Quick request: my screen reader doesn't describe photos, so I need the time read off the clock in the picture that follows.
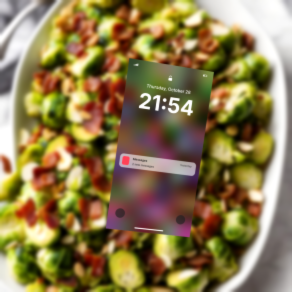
21:54
